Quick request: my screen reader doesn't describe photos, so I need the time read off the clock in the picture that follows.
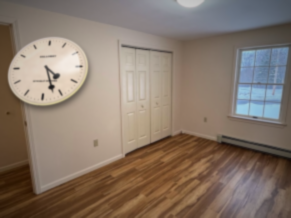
4:27
